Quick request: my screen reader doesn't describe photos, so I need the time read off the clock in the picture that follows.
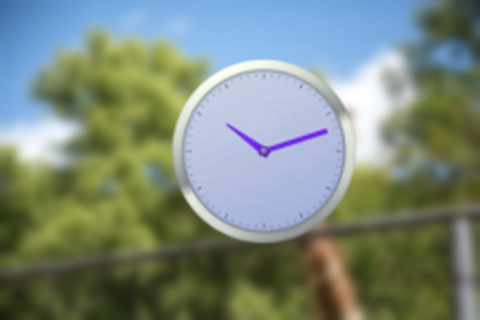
10:12
